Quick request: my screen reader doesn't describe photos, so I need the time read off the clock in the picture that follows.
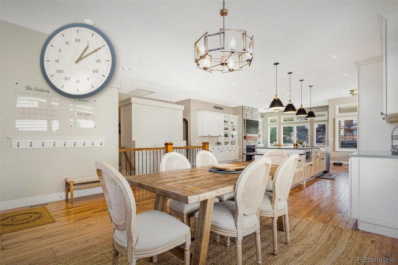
1:10
